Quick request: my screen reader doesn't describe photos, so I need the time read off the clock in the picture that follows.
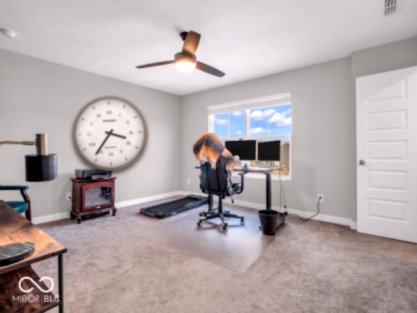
3:36
